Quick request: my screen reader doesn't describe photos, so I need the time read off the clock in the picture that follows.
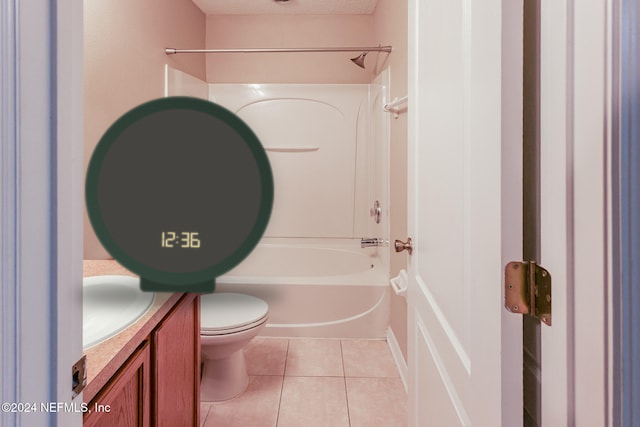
12:36
